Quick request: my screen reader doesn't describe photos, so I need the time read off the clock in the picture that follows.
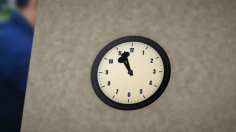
10:57
